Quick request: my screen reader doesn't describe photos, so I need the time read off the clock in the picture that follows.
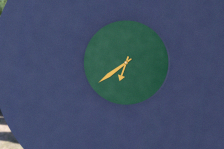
6:39
